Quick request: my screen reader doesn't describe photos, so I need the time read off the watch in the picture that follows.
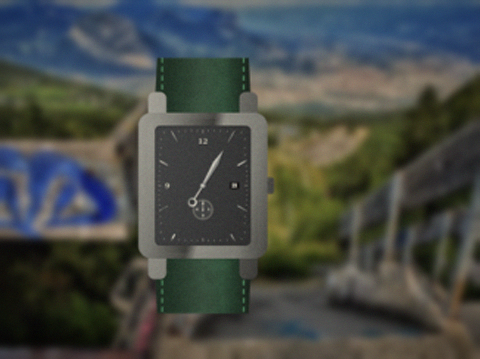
7:05
